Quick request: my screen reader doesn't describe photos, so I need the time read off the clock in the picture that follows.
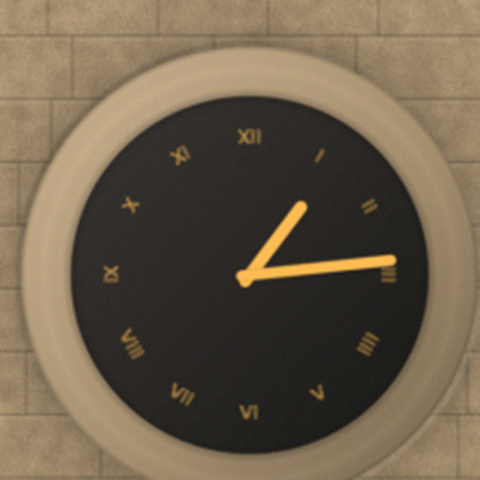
1:14
